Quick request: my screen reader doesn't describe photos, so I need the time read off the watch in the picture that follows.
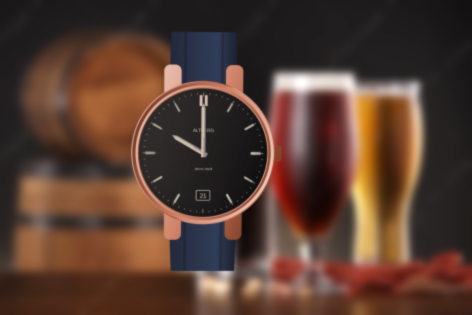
10:00
